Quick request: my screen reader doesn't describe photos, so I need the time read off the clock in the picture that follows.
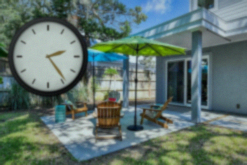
2:24
